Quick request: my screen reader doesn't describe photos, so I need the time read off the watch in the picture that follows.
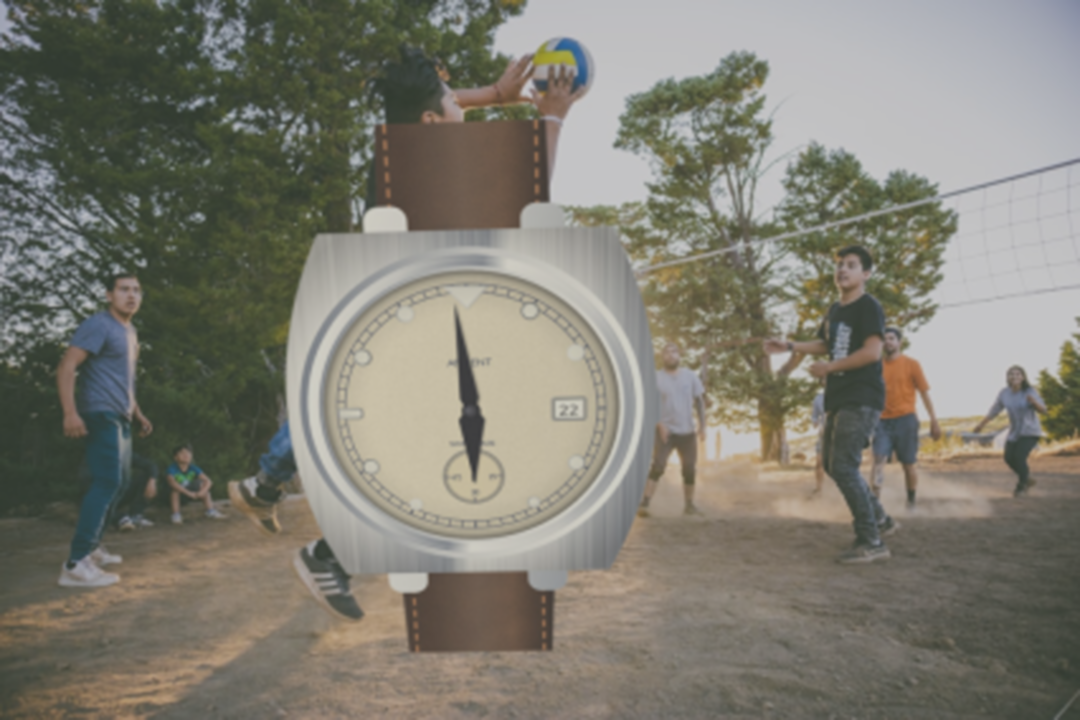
5:59
